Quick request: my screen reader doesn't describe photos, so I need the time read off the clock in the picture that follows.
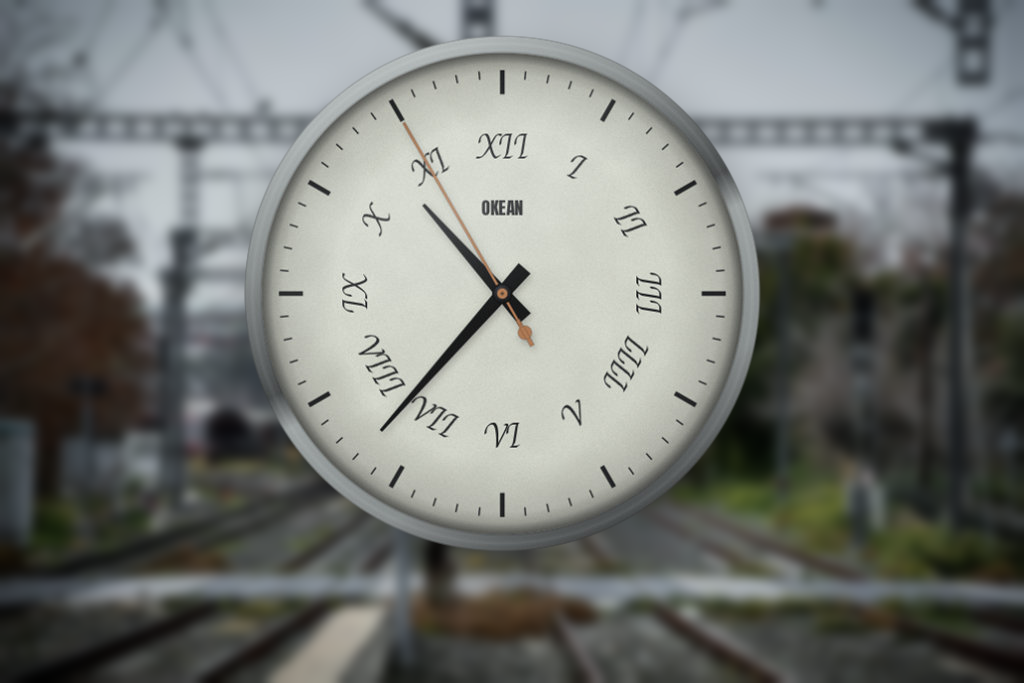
10:36:55
